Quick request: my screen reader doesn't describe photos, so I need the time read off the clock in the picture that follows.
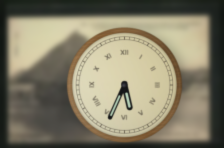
5:34
